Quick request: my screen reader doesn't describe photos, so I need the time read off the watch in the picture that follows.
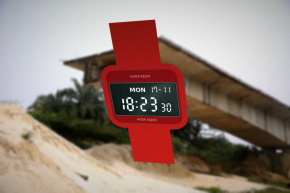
18:23:30
